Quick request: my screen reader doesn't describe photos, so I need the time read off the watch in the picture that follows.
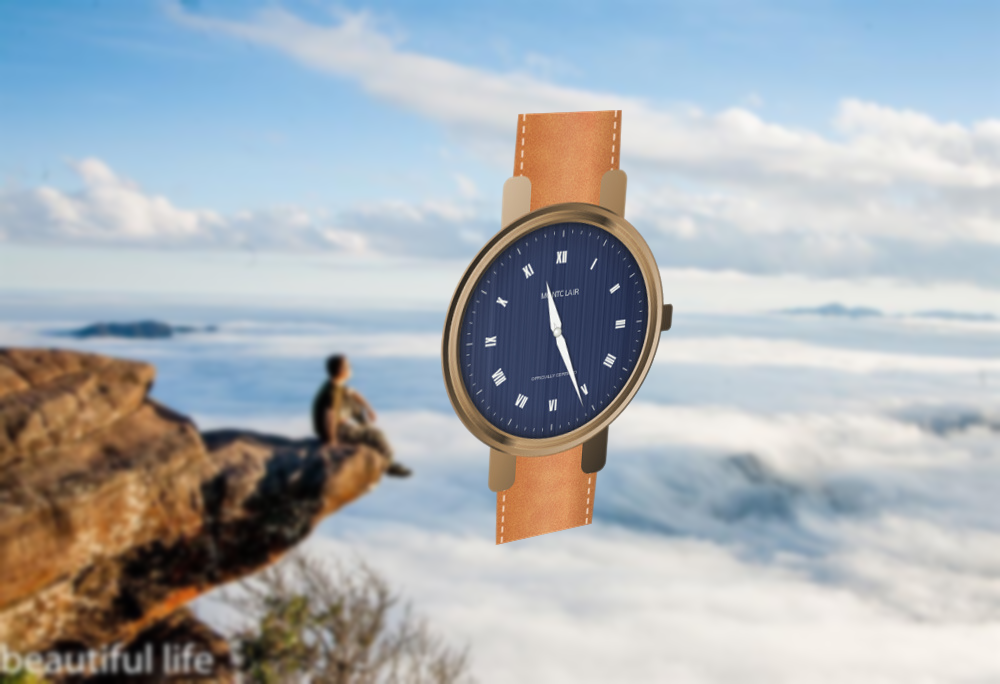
11:26
